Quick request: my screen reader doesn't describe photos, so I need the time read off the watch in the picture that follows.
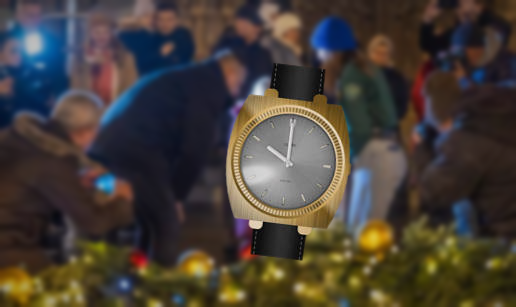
10:00
